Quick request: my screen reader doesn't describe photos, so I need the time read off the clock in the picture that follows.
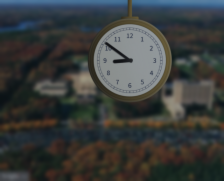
8:51
